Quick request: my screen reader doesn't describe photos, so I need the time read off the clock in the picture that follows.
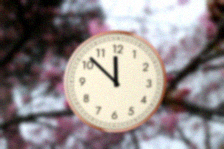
11:52
